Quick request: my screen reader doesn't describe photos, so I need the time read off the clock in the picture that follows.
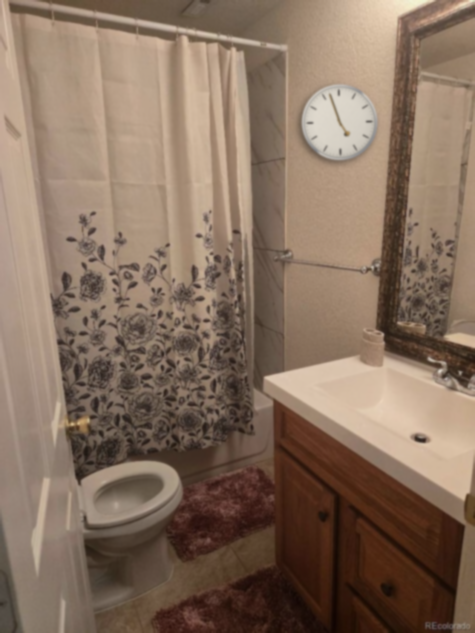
4:57
